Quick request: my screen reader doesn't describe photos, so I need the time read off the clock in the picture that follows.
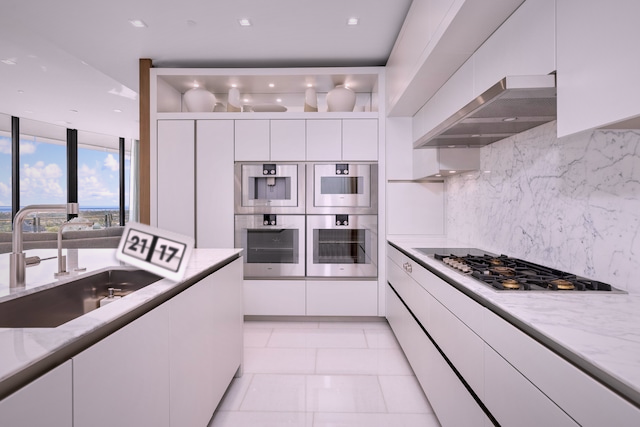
21:17
